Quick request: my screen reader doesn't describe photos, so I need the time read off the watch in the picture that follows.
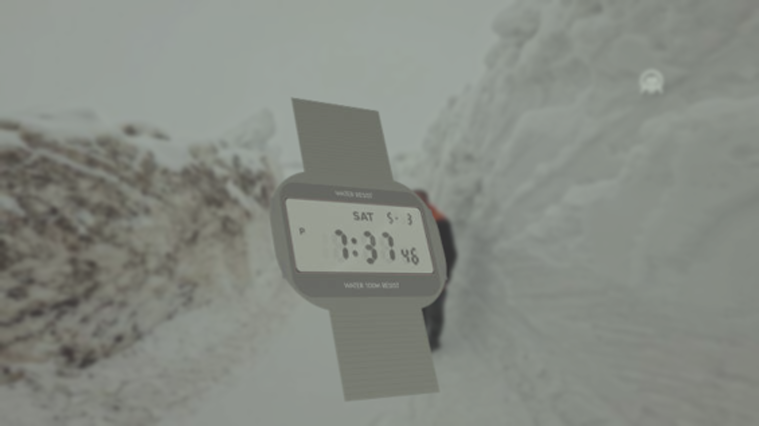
7:37:46
